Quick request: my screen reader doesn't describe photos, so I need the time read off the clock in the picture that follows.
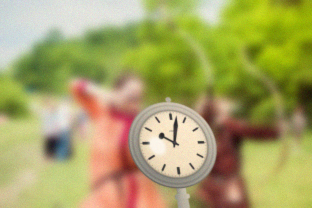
10:02
